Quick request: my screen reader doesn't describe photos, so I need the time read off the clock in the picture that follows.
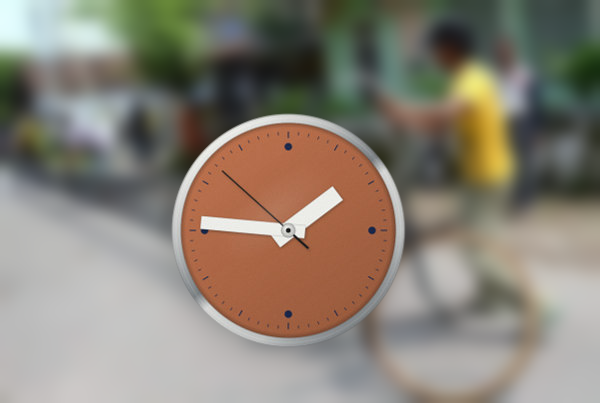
1:45:52
